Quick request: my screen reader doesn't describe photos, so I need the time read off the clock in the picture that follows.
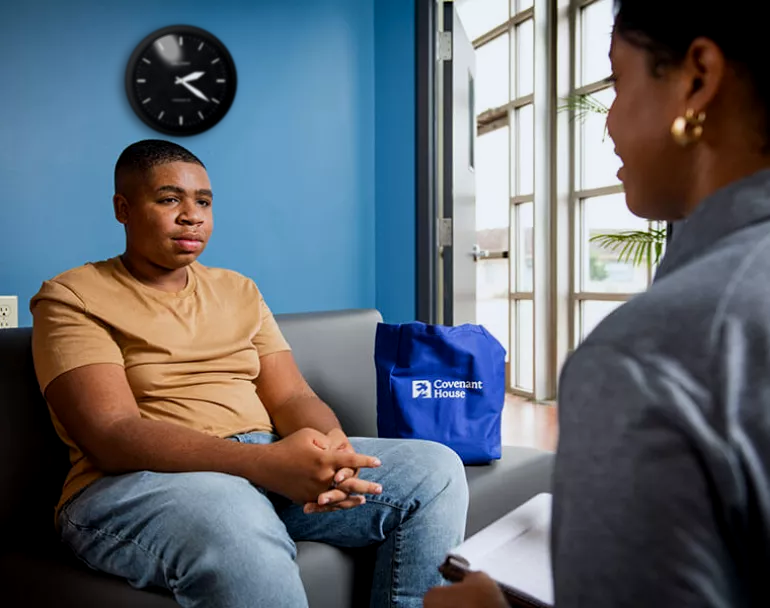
2:21
